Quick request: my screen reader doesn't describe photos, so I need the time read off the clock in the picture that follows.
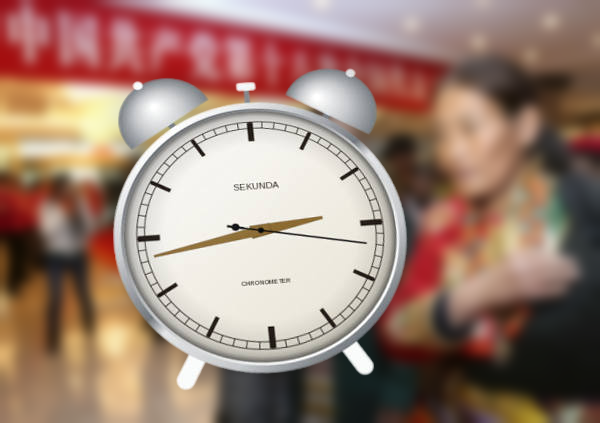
2:43:17
